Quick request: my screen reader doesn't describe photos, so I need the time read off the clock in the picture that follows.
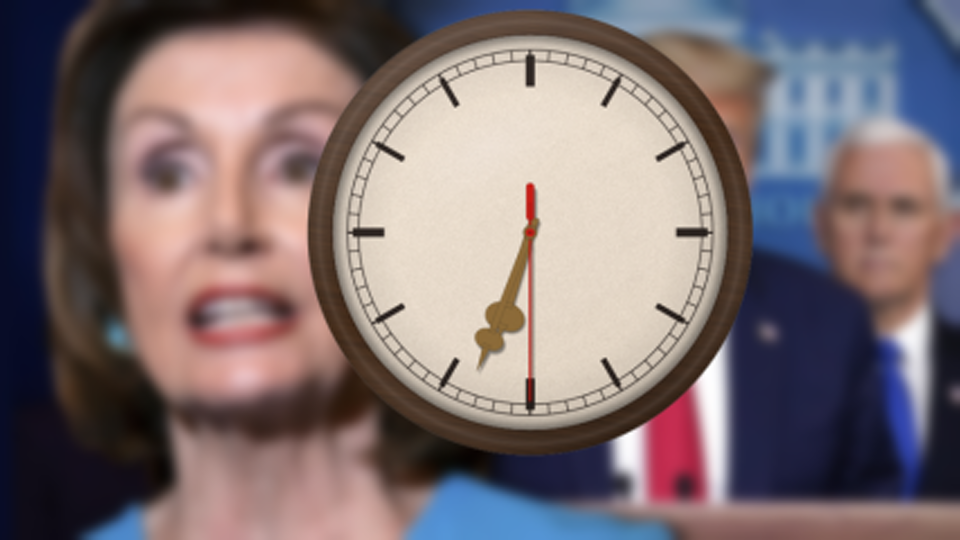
6:33:30
